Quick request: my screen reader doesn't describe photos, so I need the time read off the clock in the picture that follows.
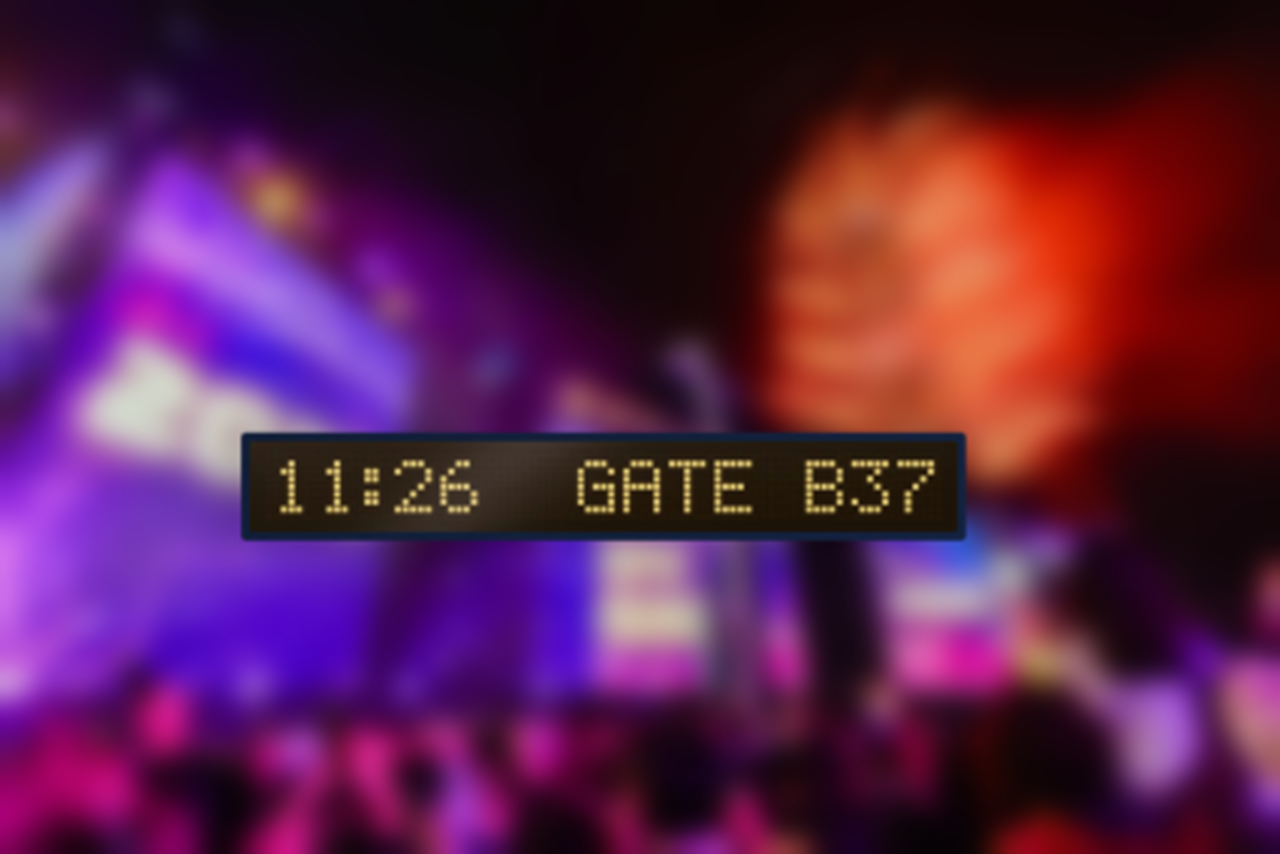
11:26
